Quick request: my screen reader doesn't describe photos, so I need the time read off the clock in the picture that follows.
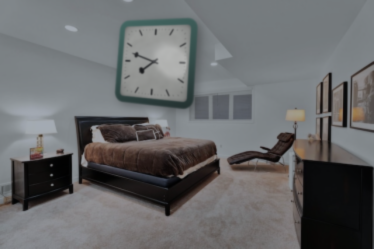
7:48
